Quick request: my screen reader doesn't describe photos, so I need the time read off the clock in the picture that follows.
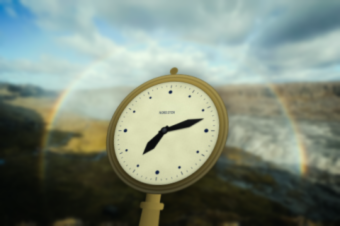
7:12
